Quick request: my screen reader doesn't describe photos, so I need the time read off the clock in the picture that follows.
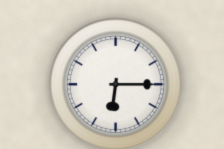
6:15
